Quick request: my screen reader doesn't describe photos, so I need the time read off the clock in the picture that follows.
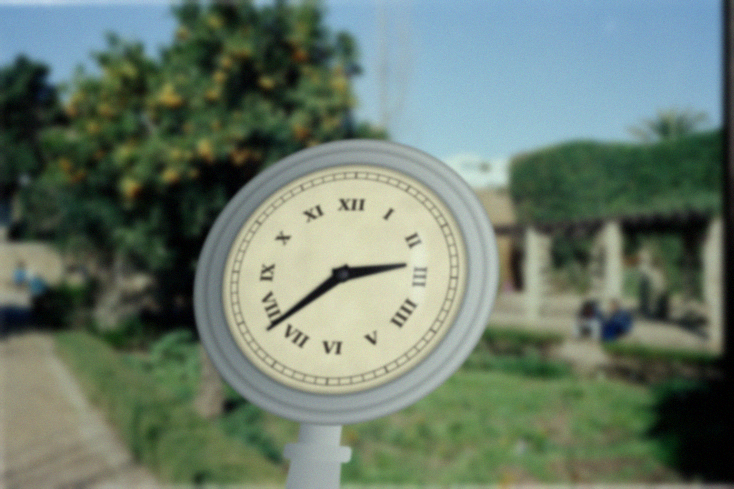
2:38
